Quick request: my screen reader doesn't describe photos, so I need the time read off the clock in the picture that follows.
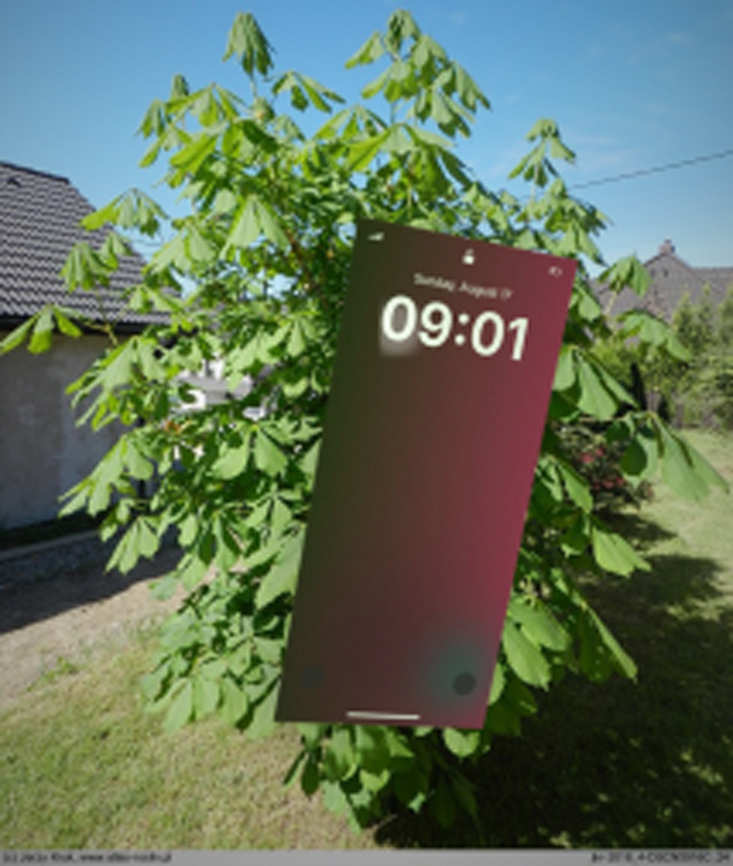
9:01
